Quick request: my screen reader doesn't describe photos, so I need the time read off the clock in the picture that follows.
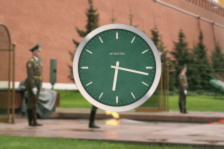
6:17
